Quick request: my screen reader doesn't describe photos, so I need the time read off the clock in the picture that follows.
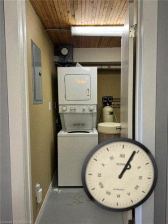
1:04
